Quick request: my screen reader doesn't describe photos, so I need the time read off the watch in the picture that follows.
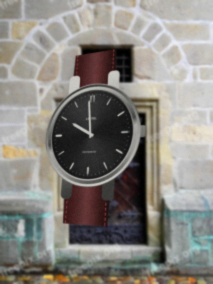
9:59
